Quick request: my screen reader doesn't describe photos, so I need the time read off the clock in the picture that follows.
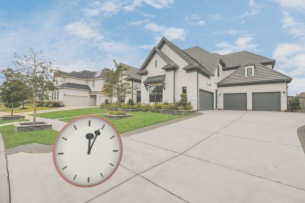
12:04
